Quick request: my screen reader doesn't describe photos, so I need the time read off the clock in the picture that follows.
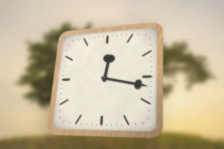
12:17
